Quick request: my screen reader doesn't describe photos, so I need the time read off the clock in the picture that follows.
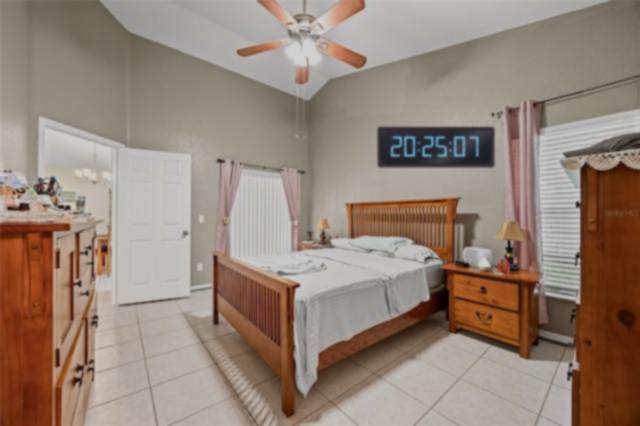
20:25:07
